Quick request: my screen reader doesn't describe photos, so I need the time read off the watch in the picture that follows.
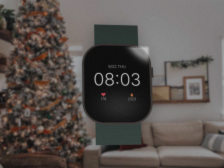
8:03
